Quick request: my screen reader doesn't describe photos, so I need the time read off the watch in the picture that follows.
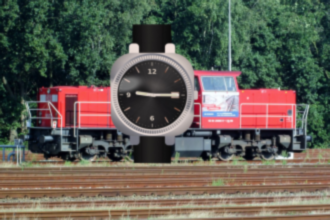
9:15
